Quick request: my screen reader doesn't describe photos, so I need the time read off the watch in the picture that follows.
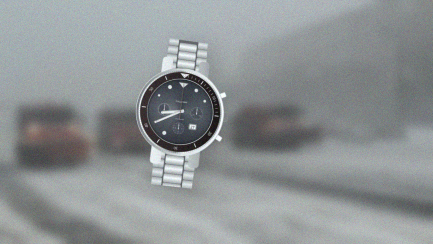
8:40
